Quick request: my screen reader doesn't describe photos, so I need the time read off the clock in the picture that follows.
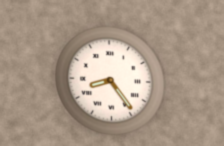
8:24
